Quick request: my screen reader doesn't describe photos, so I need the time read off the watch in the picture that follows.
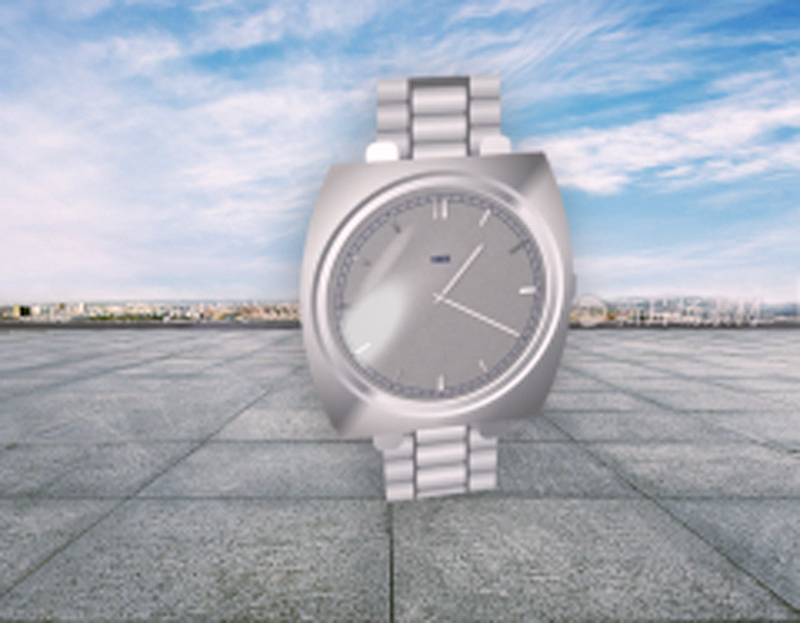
1:20
